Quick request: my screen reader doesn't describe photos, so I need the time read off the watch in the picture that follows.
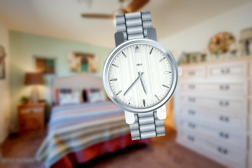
5:38
